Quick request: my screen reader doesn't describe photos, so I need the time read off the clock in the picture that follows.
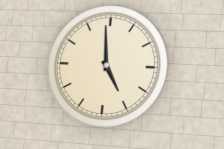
4:59
